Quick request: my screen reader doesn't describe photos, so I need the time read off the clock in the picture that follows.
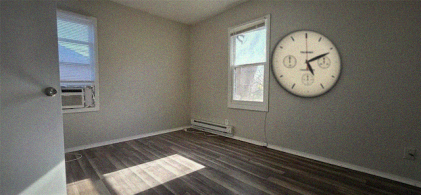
5:11
